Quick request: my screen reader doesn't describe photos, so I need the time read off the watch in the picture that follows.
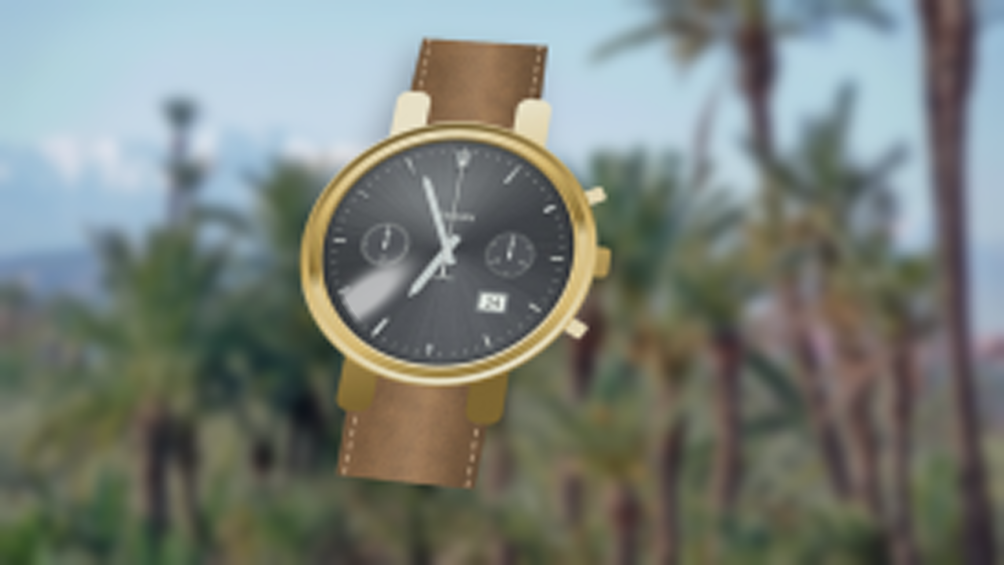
6:56
